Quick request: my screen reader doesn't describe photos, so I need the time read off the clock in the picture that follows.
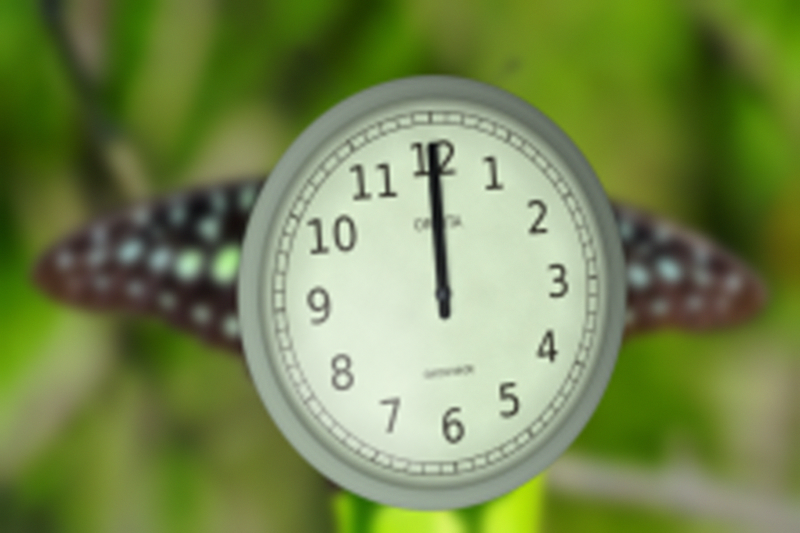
12:00
